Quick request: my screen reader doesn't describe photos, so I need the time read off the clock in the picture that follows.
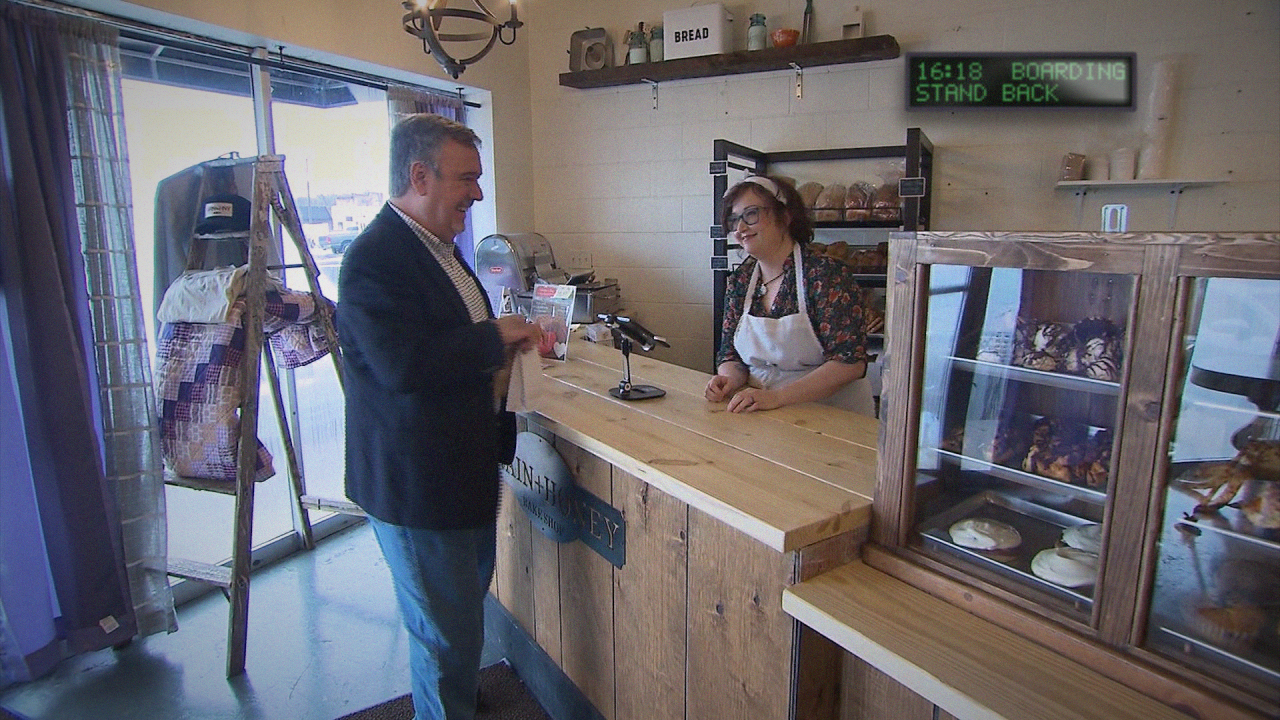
16:18
